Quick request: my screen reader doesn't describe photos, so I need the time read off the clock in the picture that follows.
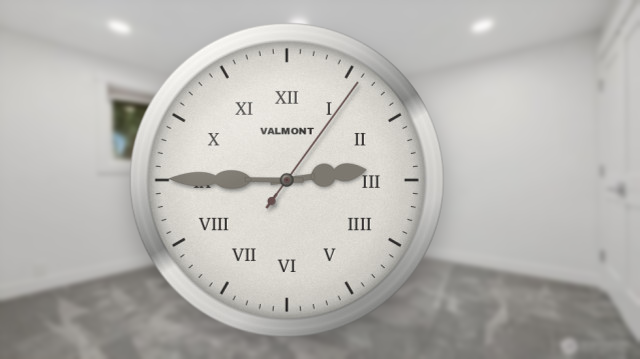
2:45:06
